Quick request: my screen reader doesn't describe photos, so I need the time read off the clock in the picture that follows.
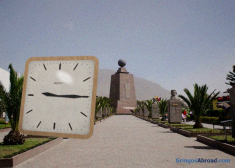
9:15
